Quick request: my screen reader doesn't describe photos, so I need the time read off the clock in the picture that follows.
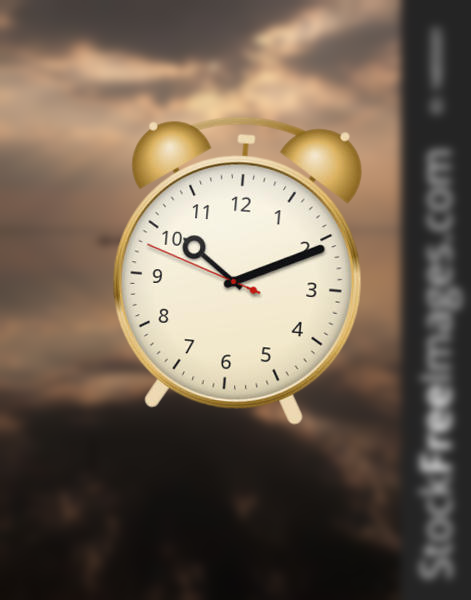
10:10:48
